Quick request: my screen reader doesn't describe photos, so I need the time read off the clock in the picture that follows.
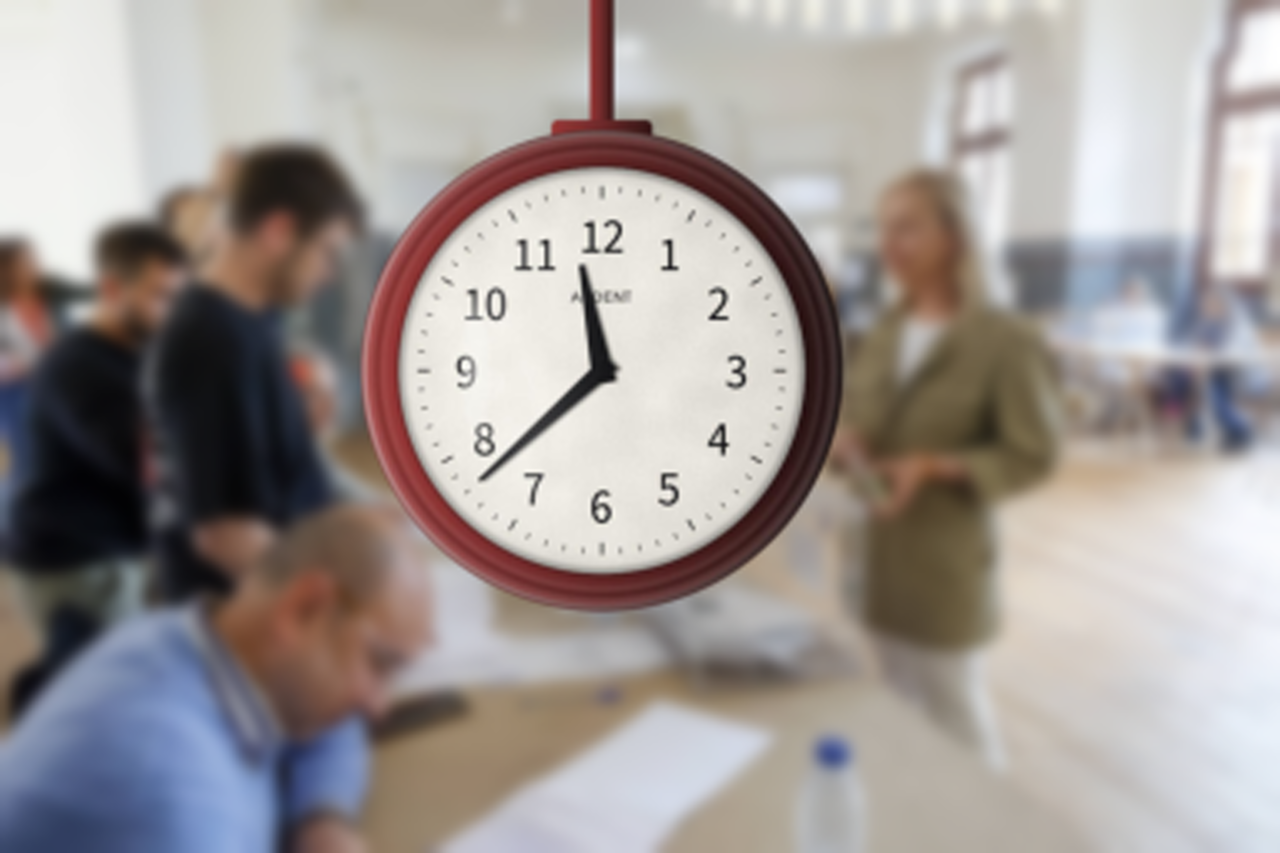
11:38
